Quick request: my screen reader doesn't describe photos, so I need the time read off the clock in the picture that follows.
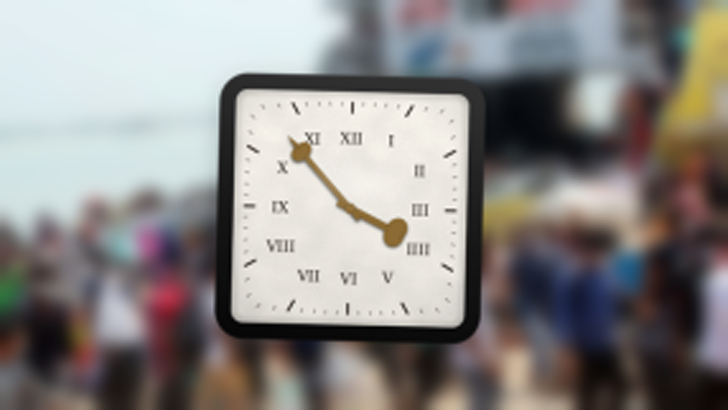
3:53
